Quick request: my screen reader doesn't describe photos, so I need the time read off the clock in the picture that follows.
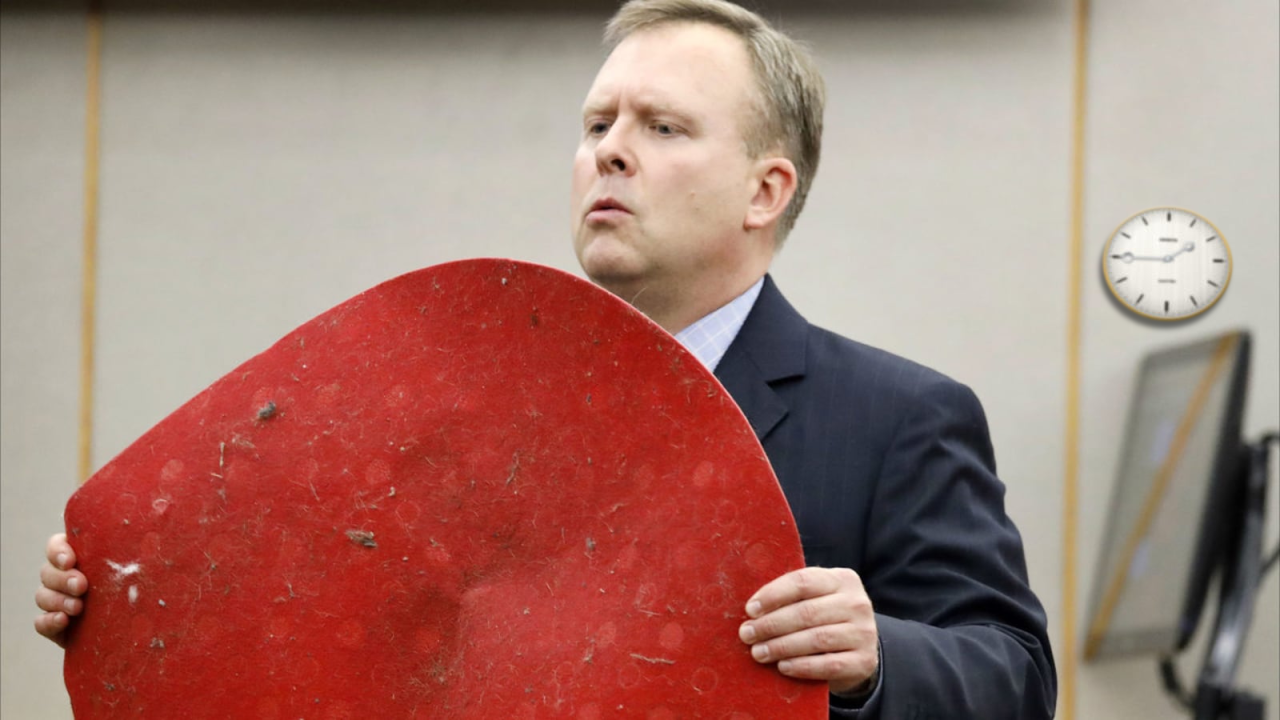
1:45
